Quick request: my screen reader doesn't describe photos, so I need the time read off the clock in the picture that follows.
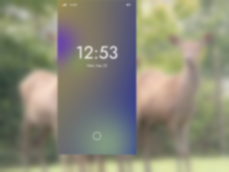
12:53
